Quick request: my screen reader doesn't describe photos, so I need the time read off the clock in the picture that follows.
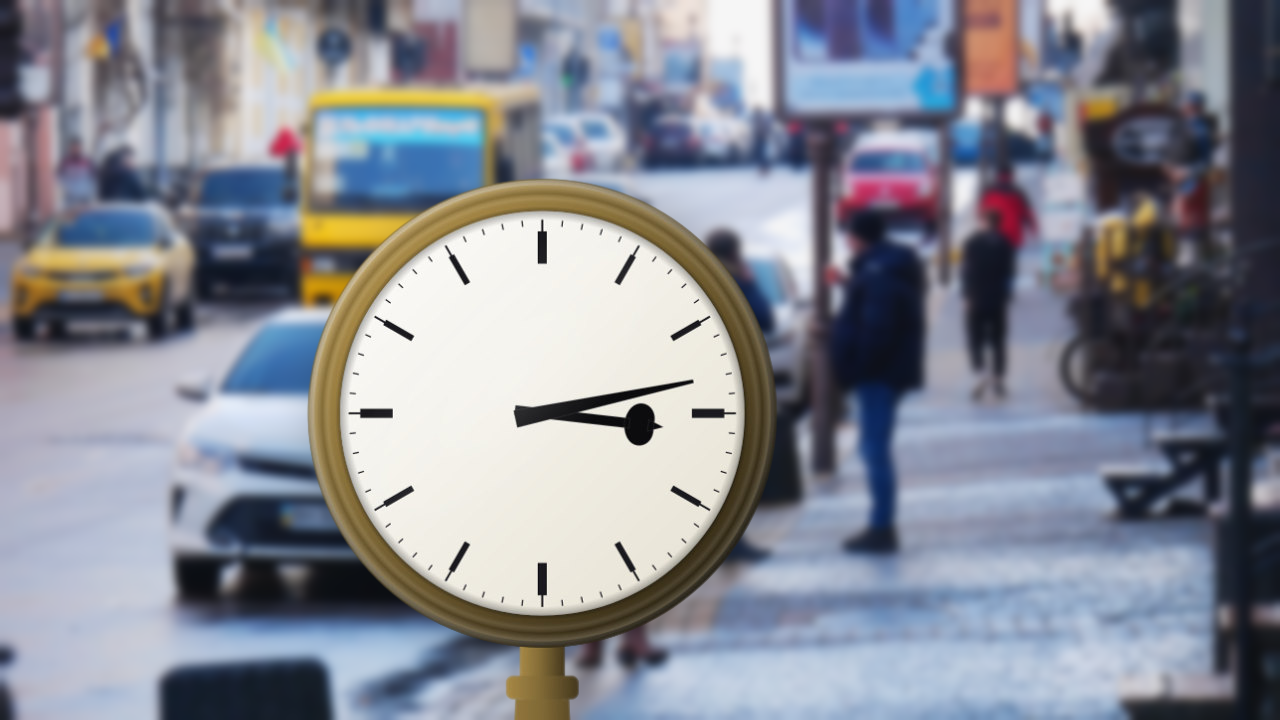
3:13
